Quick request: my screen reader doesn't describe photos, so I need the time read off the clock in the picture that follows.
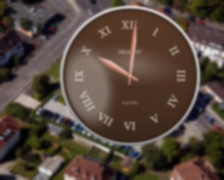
10:01
